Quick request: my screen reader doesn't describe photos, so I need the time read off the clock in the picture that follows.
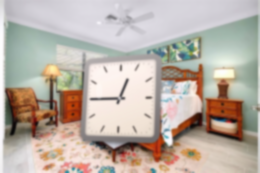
12:45
